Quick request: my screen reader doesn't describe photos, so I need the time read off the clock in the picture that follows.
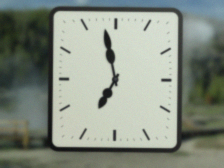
6:58
